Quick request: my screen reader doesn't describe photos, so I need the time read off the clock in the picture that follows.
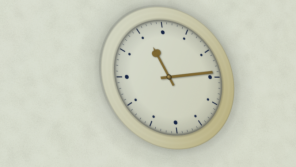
11:14
